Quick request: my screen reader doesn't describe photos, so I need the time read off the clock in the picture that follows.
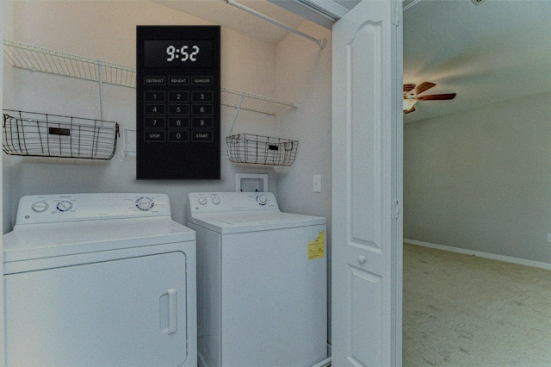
9:52
